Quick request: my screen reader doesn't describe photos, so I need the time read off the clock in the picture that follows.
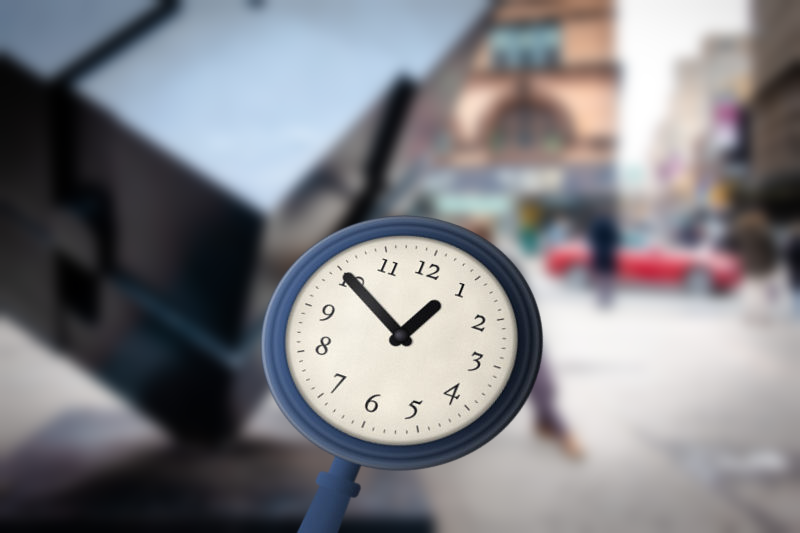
12:50
